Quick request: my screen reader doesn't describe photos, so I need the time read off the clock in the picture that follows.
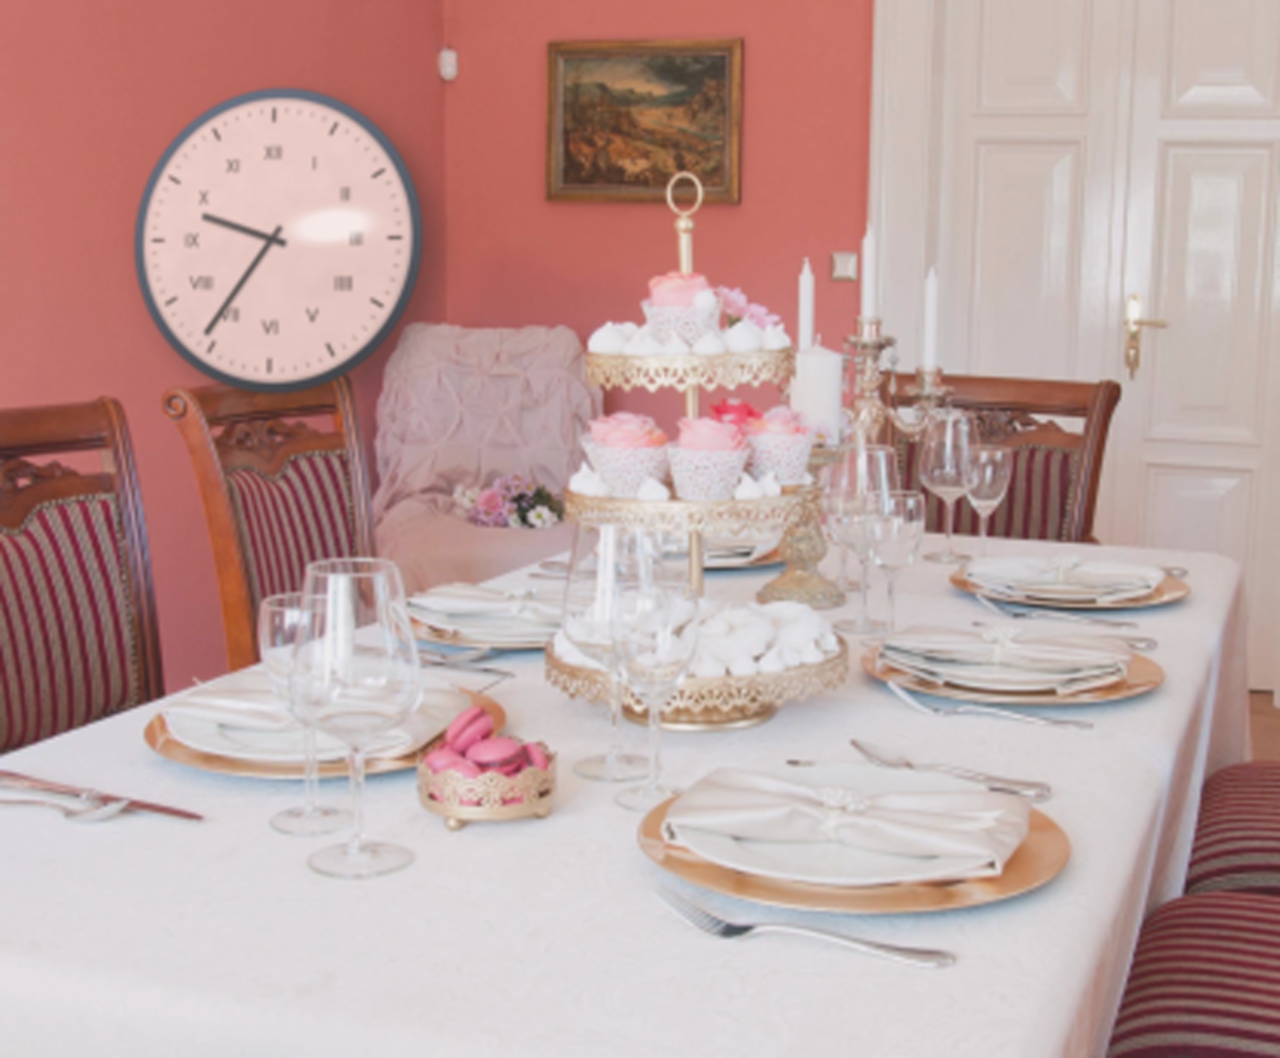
9:36
